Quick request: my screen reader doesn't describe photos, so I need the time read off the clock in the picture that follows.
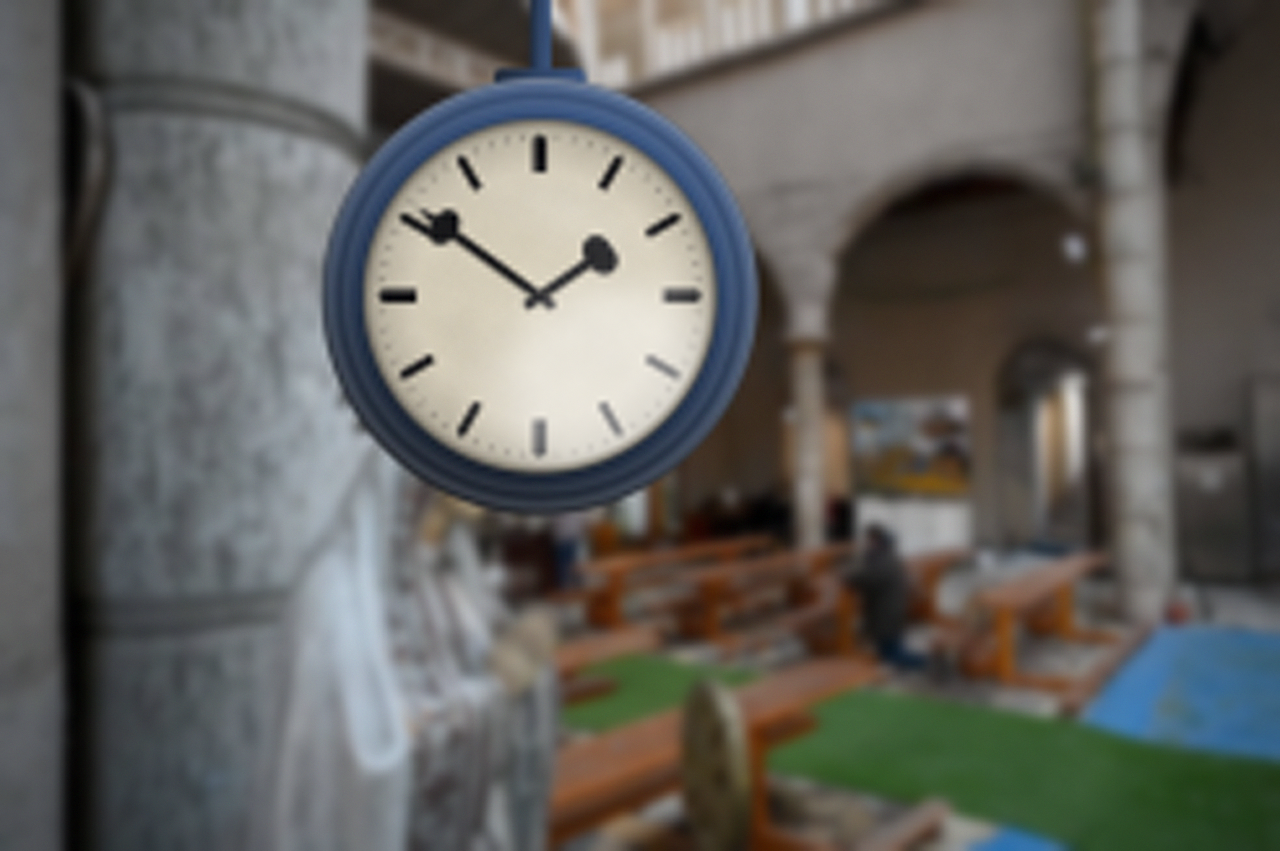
1:51
